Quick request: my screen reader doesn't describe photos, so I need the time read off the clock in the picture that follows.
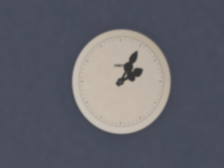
2:05
